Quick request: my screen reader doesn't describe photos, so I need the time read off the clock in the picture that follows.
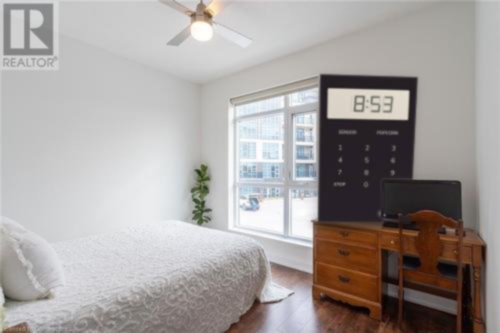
8:53
